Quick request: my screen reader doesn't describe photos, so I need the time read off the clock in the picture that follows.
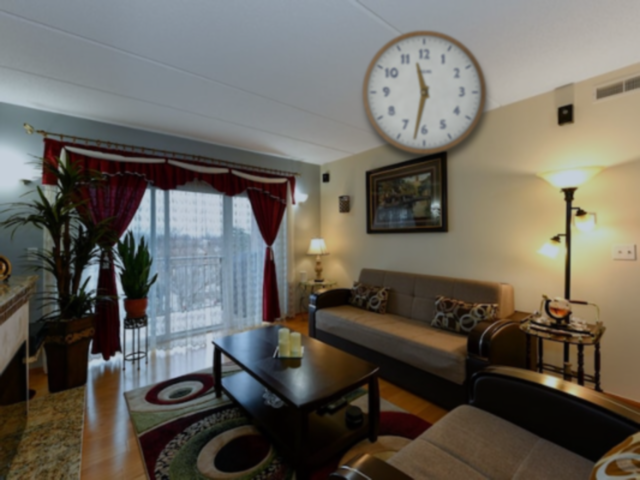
11:32
